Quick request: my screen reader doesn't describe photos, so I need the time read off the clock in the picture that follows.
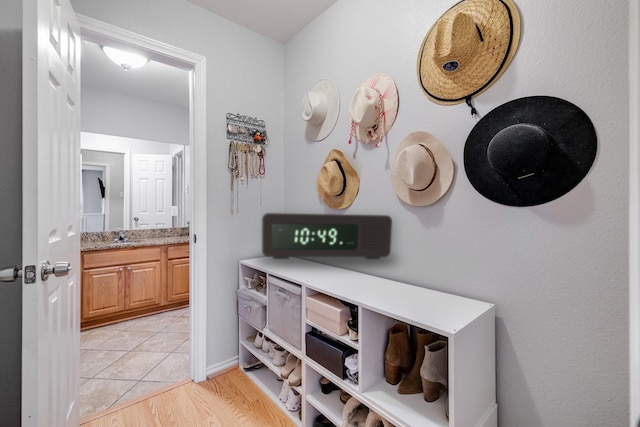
10:49
